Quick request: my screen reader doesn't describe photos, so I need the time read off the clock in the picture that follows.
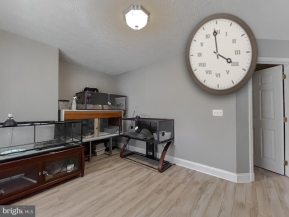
3:59
